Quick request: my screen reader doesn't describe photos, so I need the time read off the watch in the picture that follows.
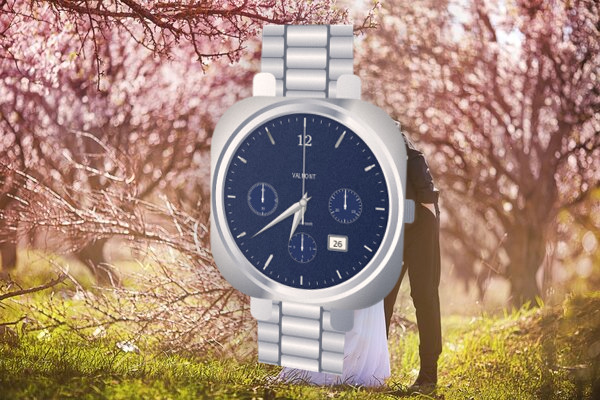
6:39
